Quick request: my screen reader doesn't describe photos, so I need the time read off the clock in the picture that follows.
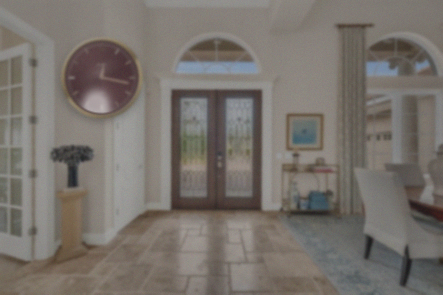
12:17
